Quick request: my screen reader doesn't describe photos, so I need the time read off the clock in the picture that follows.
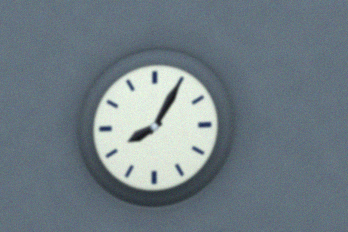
8:05
